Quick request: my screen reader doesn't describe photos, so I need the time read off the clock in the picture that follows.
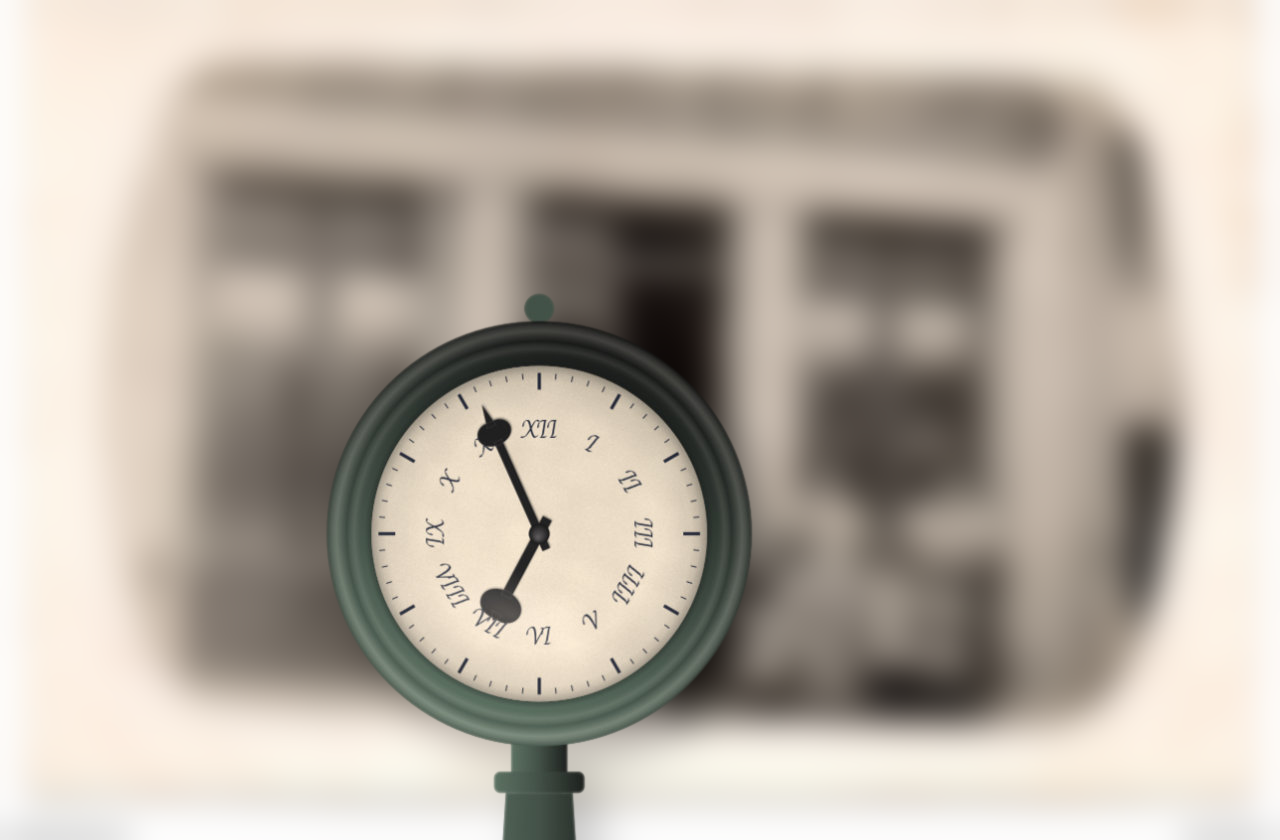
6:56
